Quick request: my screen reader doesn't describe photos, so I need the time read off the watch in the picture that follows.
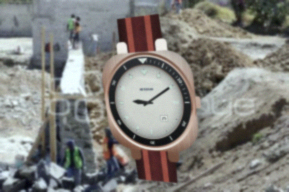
9:10
